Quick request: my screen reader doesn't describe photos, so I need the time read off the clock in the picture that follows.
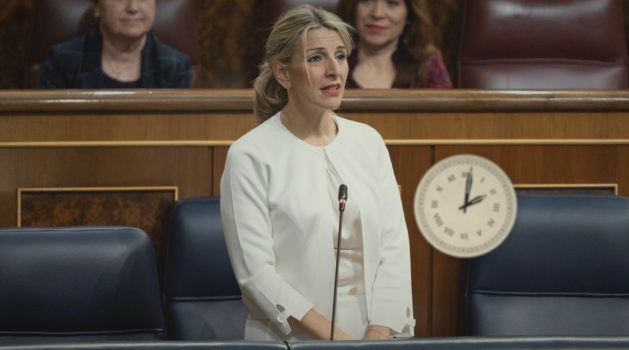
2:01
